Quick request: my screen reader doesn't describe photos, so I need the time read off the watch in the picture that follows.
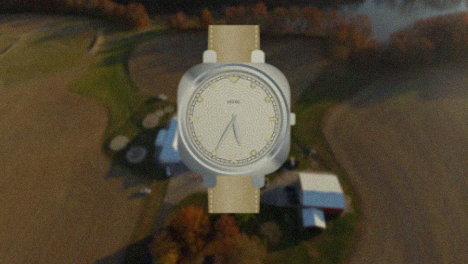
5:35
